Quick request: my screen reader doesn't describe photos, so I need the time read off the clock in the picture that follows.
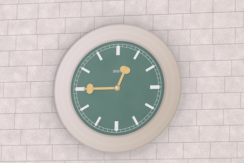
12:45
